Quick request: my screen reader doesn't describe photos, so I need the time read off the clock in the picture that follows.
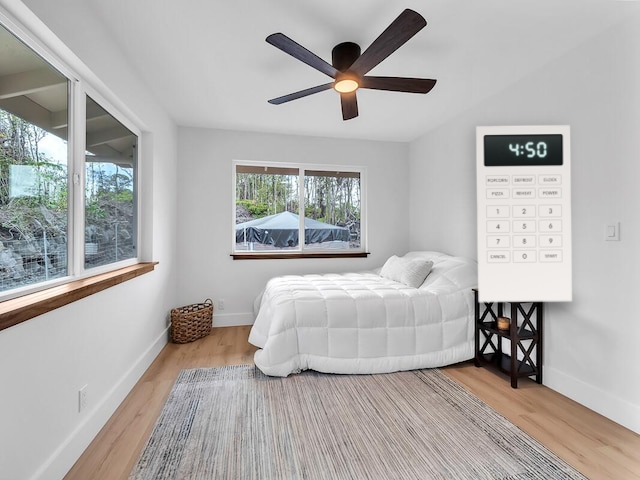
4:50
